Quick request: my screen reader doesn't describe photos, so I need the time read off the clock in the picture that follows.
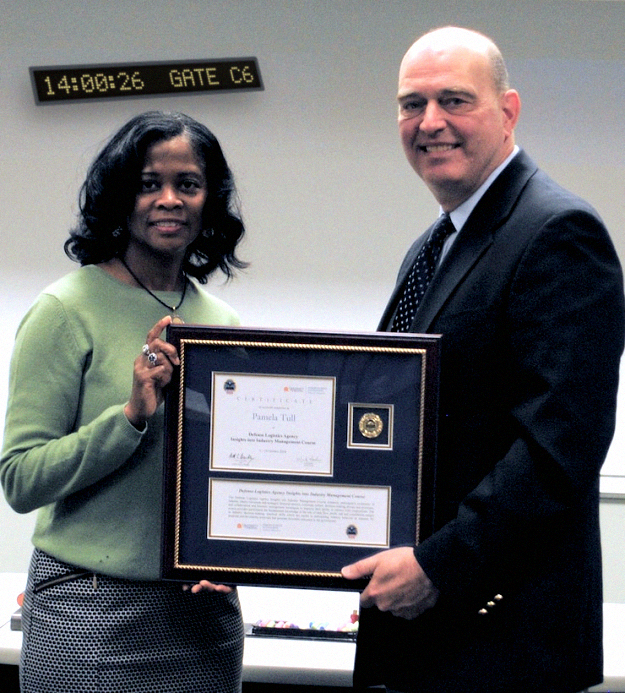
14:00:26
